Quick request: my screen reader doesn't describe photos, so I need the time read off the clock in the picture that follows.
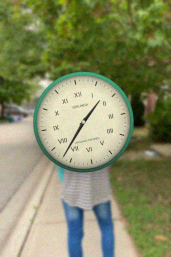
1:37
